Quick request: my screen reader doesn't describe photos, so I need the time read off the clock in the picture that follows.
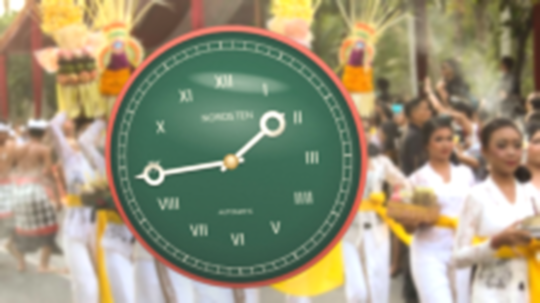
1:44
